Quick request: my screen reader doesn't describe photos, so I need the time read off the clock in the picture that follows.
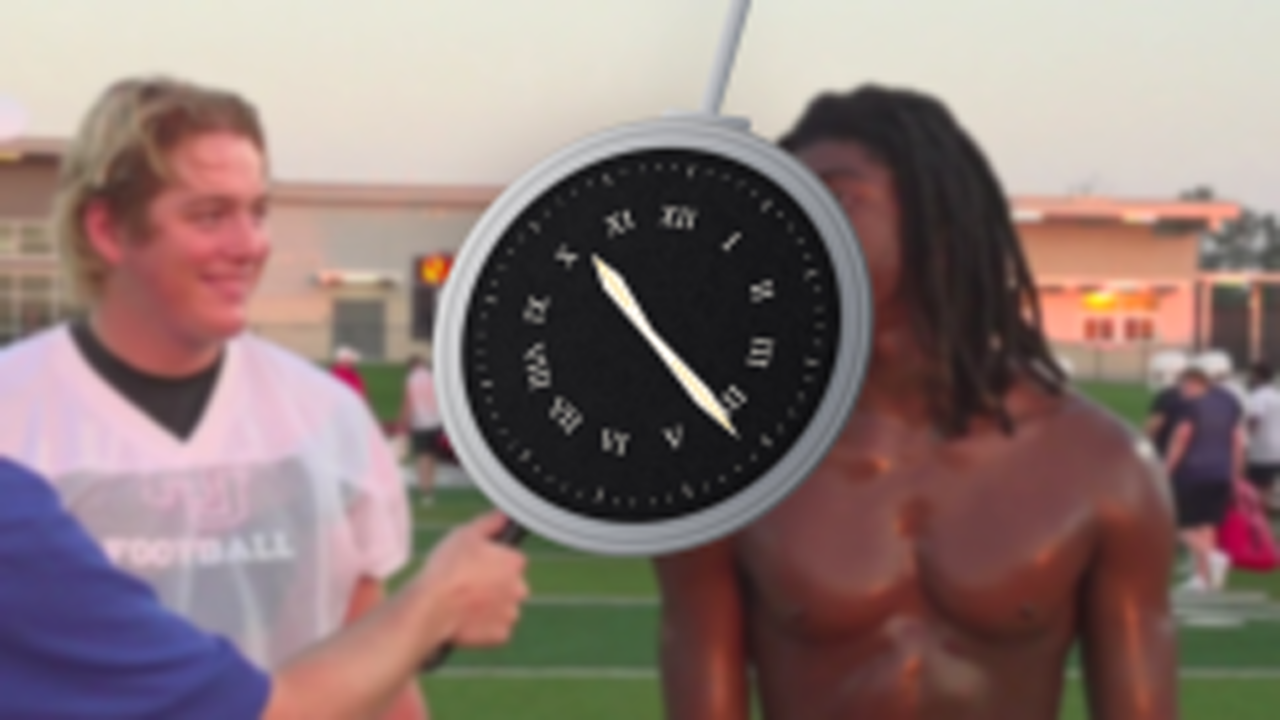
10:21
